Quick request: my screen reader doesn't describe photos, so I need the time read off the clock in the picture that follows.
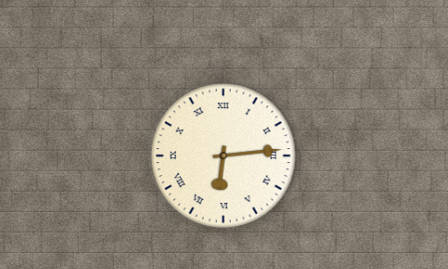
6:14
